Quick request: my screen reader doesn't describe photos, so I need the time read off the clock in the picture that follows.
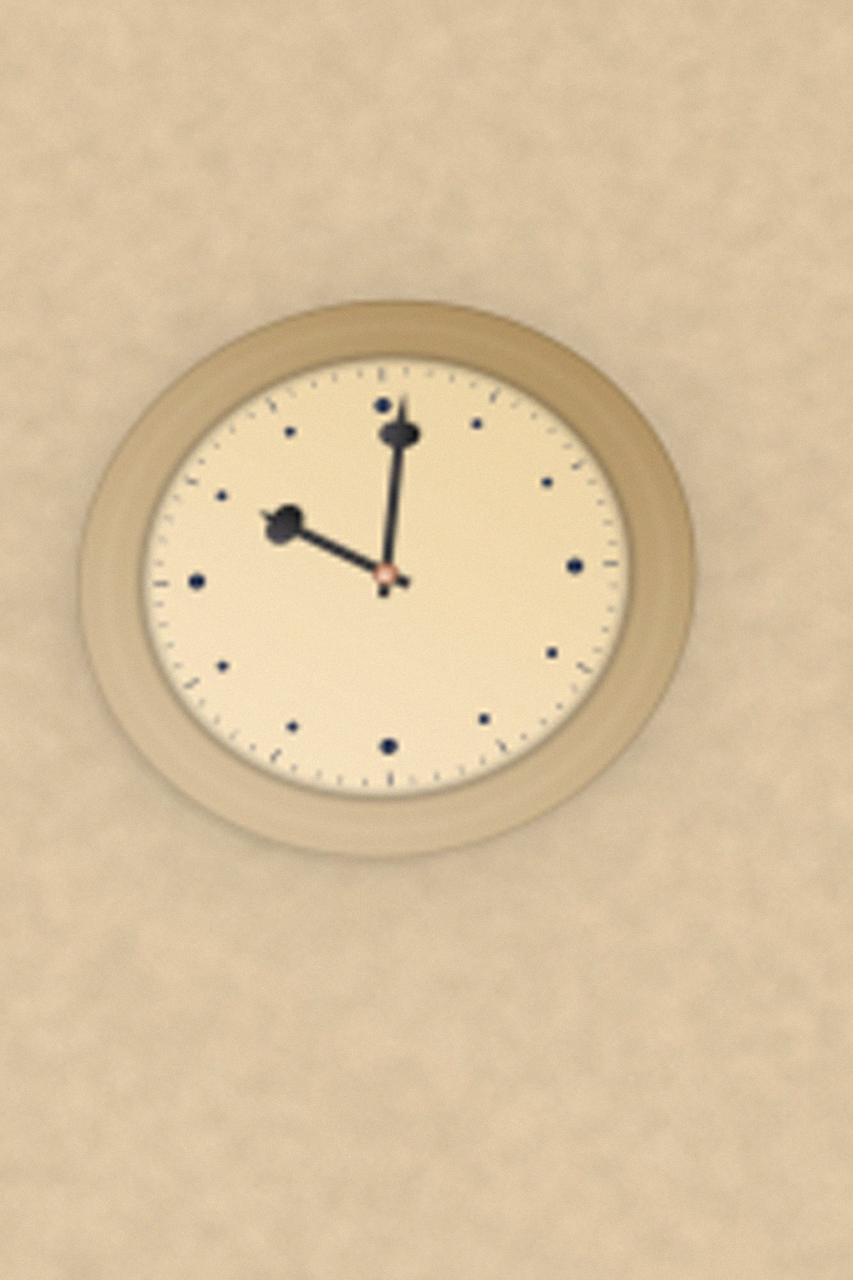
10:01
